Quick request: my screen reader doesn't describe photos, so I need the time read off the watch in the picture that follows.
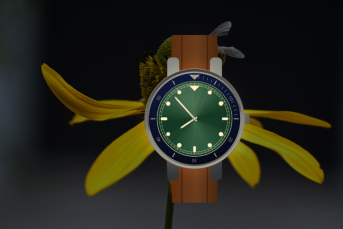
7:53
